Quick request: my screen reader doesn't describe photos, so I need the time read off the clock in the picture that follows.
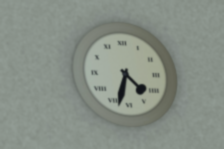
4:33
